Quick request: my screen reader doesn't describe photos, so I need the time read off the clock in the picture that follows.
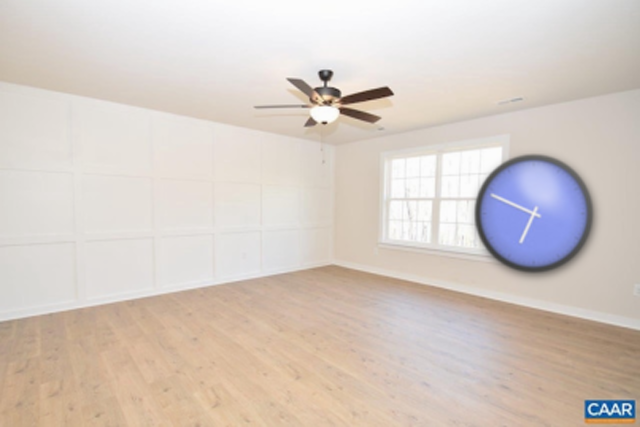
6:49
